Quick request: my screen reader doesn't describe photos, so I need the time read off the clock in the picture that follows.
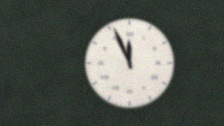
11:56
